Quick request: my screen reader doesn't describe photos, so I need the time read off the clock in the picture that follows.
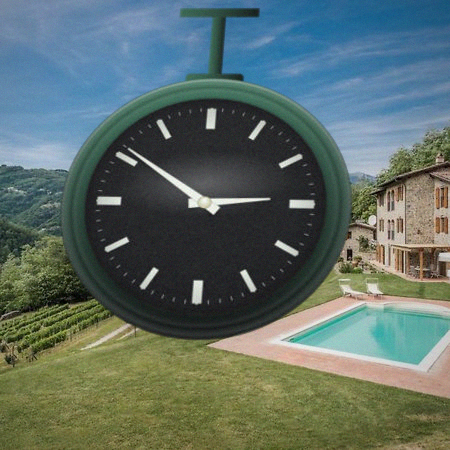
2:51
